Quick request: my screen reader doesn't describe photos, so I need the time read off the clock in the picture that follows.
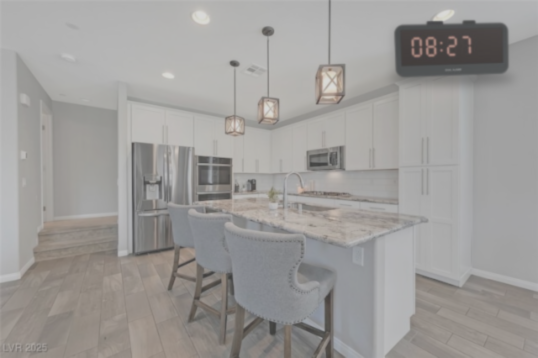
8:27
